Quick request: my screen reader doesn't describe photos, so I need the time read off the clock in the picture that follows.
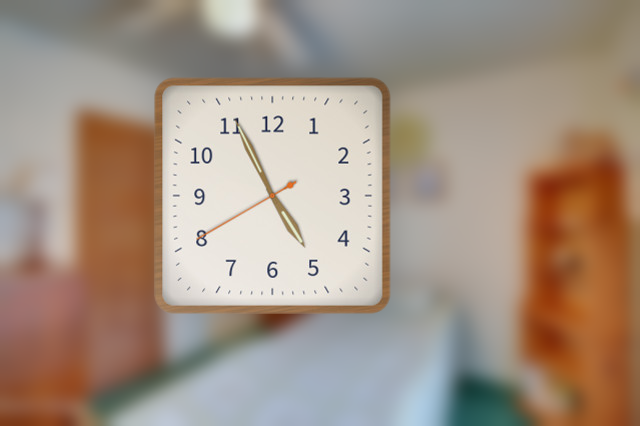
4:55:40
